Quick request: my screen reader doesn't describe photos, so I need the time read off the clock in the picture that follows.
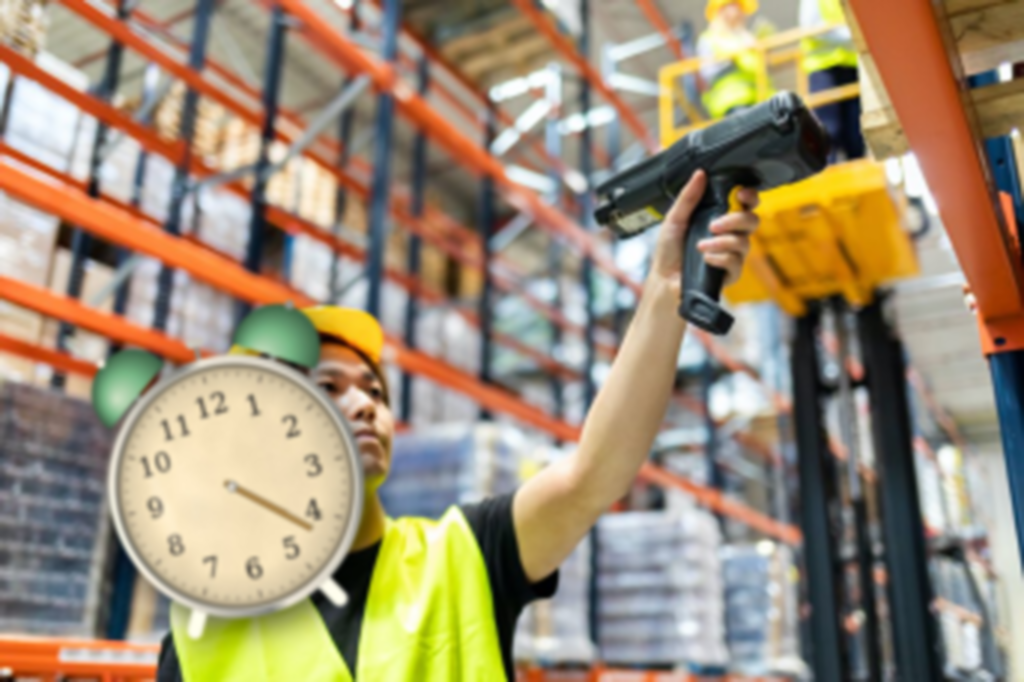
4:22
